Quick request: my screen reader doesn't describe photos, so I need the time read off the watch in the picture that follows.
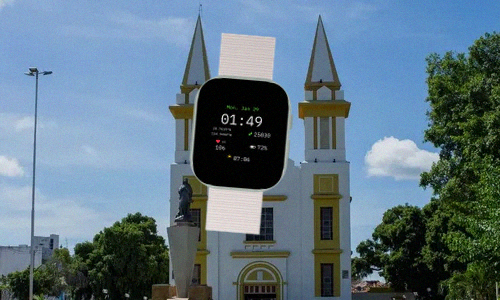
1:49
